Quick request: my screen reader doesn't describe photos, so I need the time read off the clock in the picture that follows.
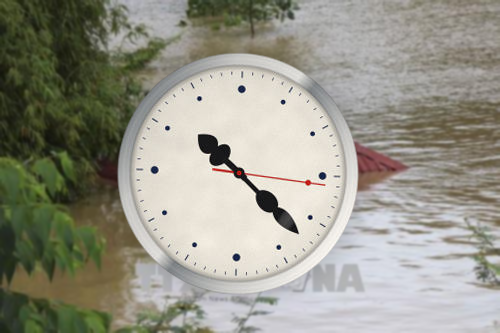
10:22:16
